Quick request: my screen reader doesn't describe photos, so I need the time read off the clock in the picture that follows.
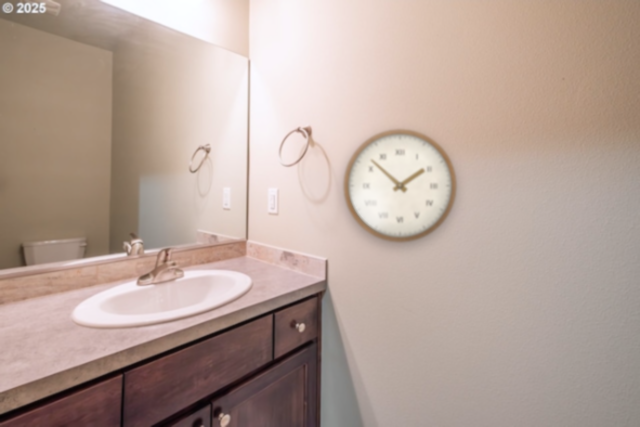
1:52
